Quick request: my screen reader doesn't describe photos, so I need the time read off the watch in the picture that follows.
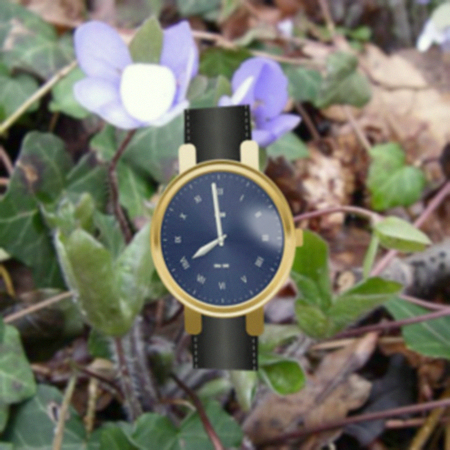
7:59
